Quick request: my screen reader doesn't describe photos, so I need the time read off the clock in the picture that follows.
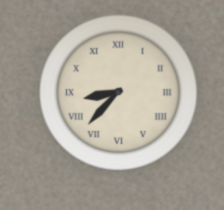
8:37
